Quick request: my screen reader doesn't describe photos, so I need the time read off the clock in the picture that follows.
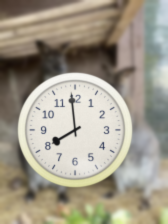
7:59
